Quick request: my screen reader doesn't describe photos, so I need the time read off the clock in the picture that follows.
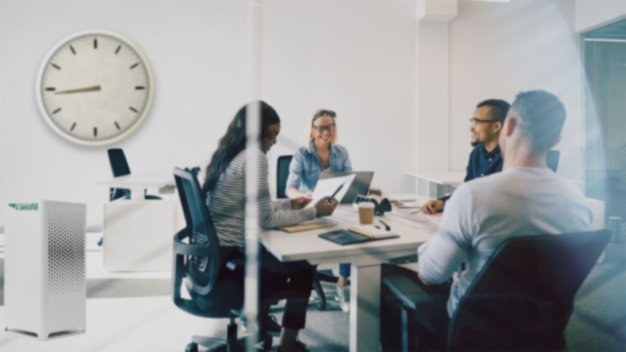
8:44
